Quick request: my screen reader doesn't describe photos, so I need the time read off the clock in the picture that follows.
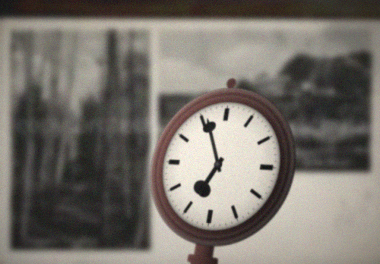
6:56
